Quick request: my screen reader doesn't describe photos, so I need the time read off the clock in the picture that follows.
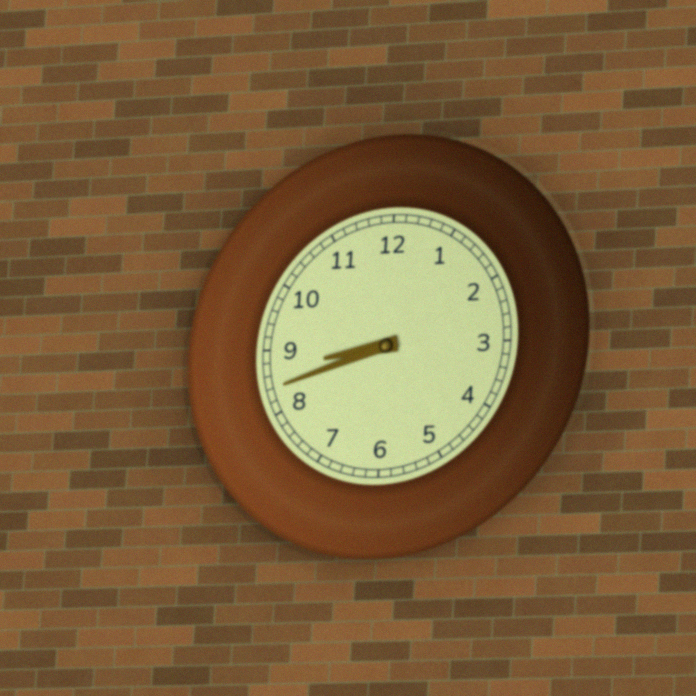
8:42
